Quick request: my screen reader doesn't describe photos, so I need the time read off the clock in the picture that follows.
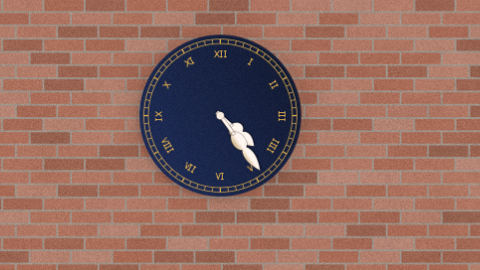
4:24
